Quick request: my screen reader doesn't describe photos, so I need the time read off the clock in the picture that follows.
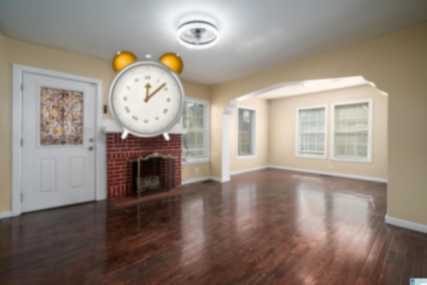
12:08
